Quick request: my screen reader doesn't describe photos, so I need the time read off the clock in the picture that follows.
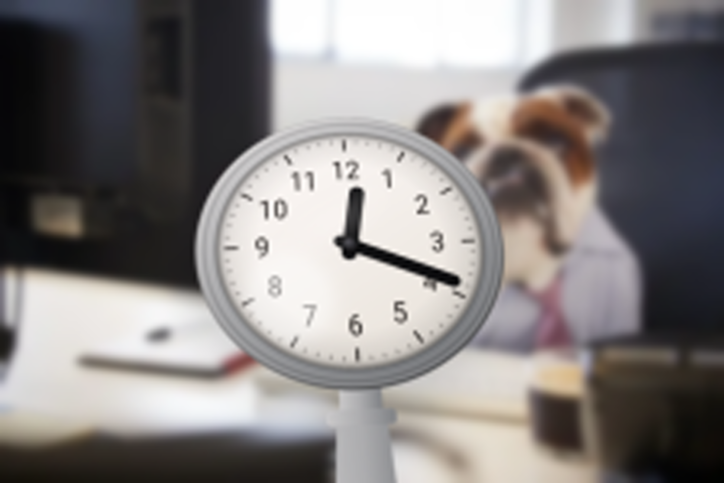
12:19
